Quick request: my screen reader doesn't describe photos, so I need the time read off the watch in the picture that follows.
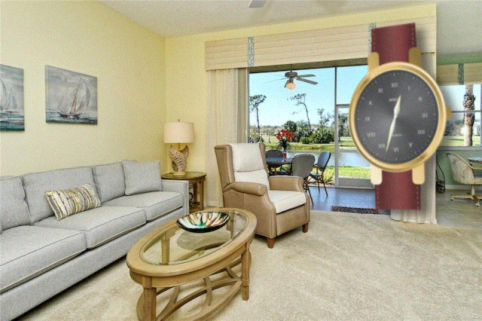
12:33
